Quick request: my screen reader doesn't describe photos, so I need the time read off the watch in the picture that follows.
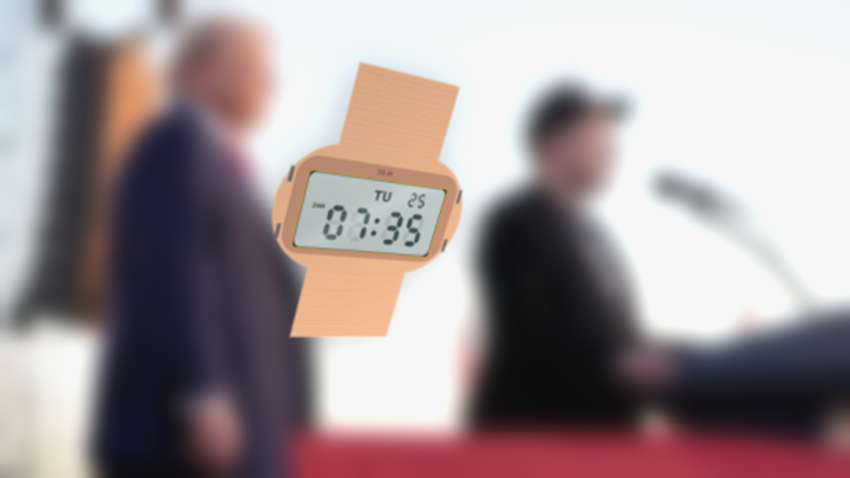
7:35
